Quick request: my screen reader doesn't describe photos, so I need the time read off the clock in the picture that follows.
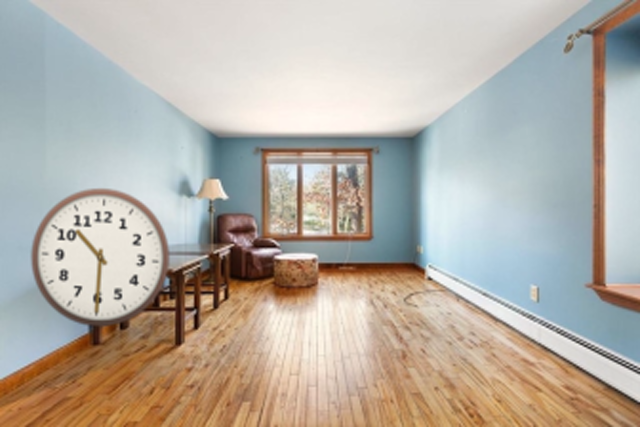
10:30
